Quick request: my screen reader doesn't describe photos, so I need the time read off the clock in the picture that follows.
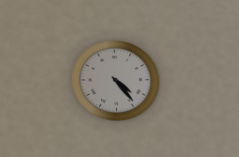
4:24
